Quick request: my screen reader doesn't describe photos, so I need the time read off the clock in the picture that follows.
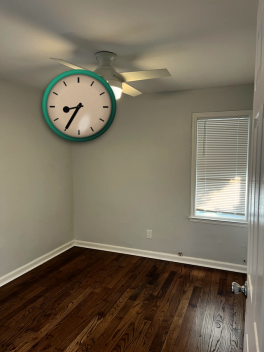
8:35
